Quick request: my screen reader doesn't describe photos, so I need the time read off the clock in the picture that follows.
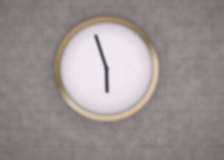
5:57
